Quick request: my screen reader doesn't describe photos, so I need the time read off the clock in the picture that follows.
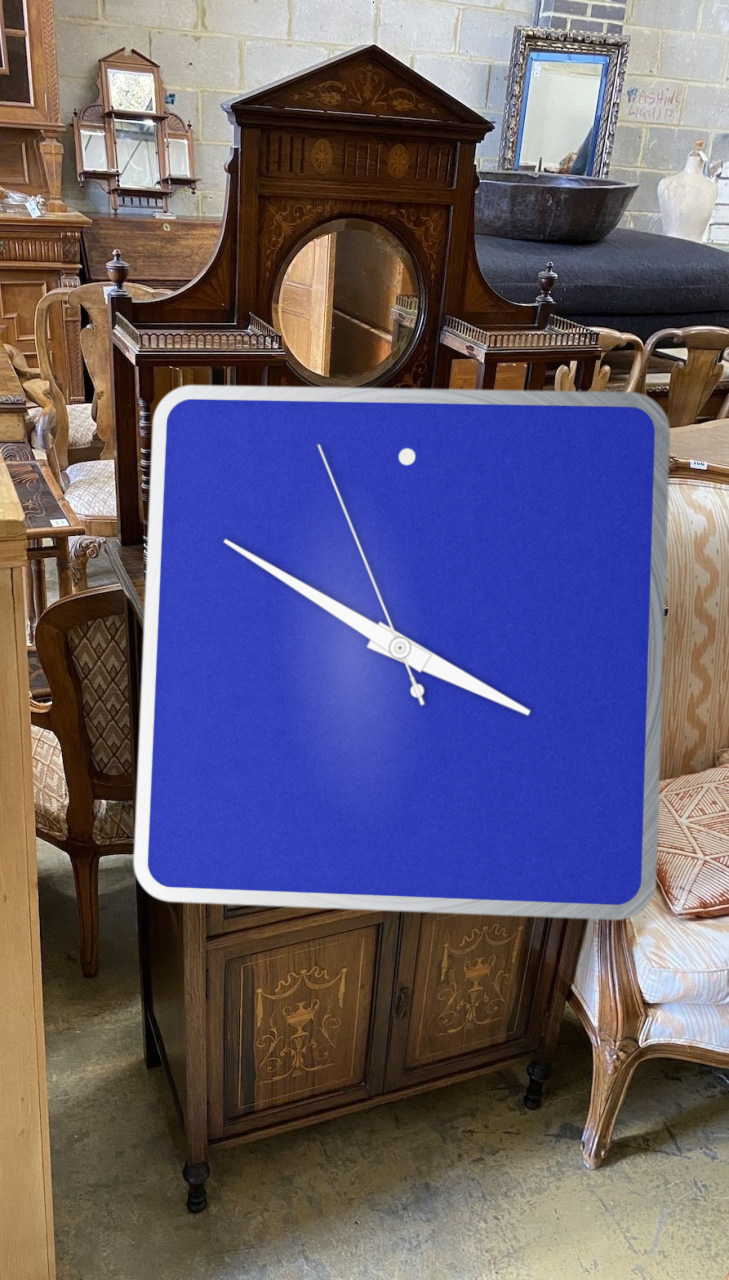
3:49:56
